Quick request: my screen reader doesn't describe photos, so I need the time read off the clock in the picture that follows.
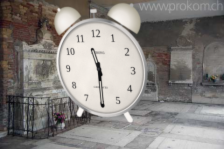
11:30
